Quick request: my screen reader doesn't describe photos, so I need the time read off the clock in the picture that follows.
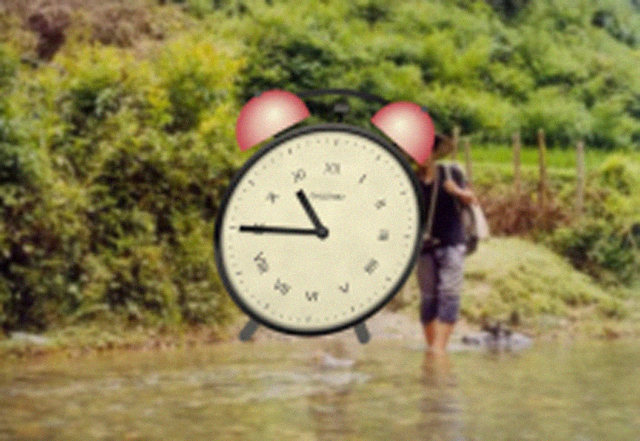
10:45
